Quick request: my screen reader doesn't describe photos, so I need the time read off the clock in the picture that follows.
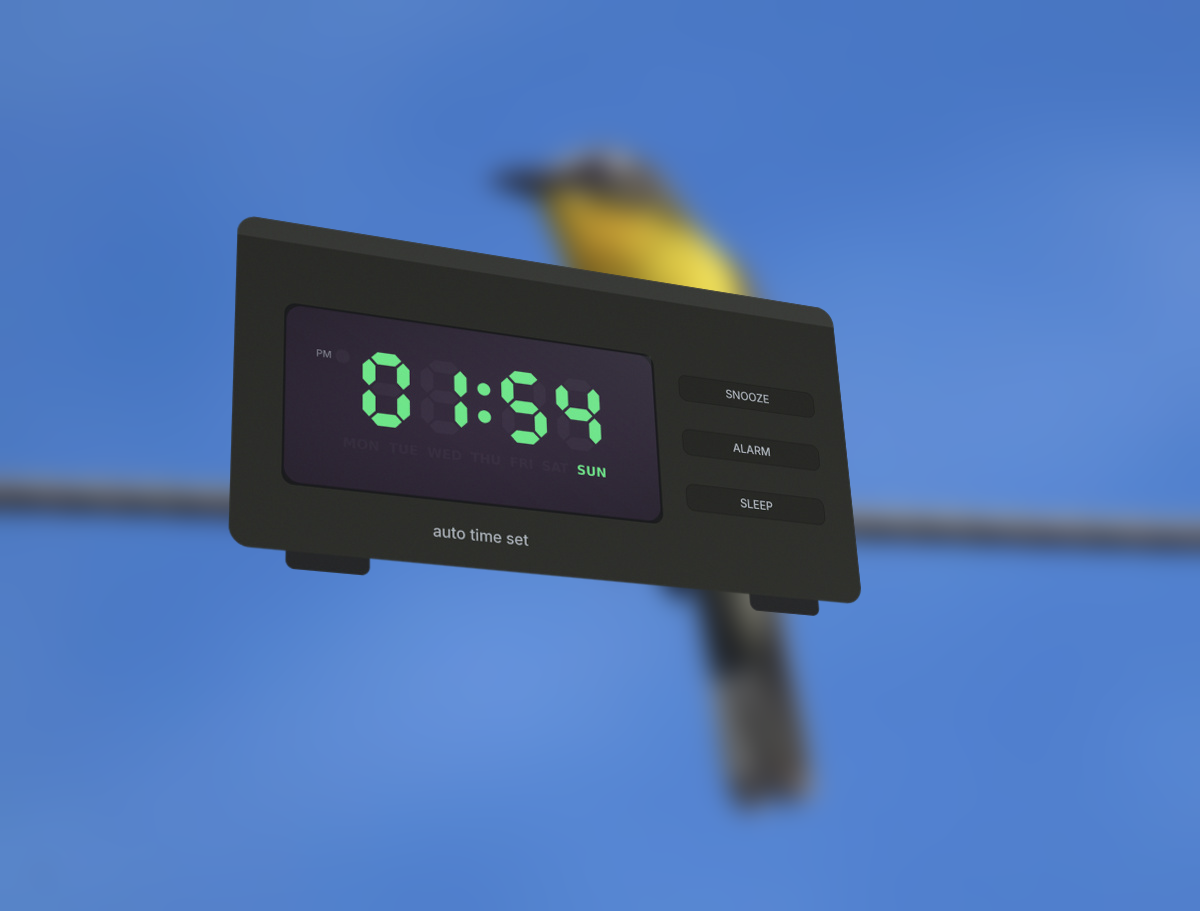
1:54
